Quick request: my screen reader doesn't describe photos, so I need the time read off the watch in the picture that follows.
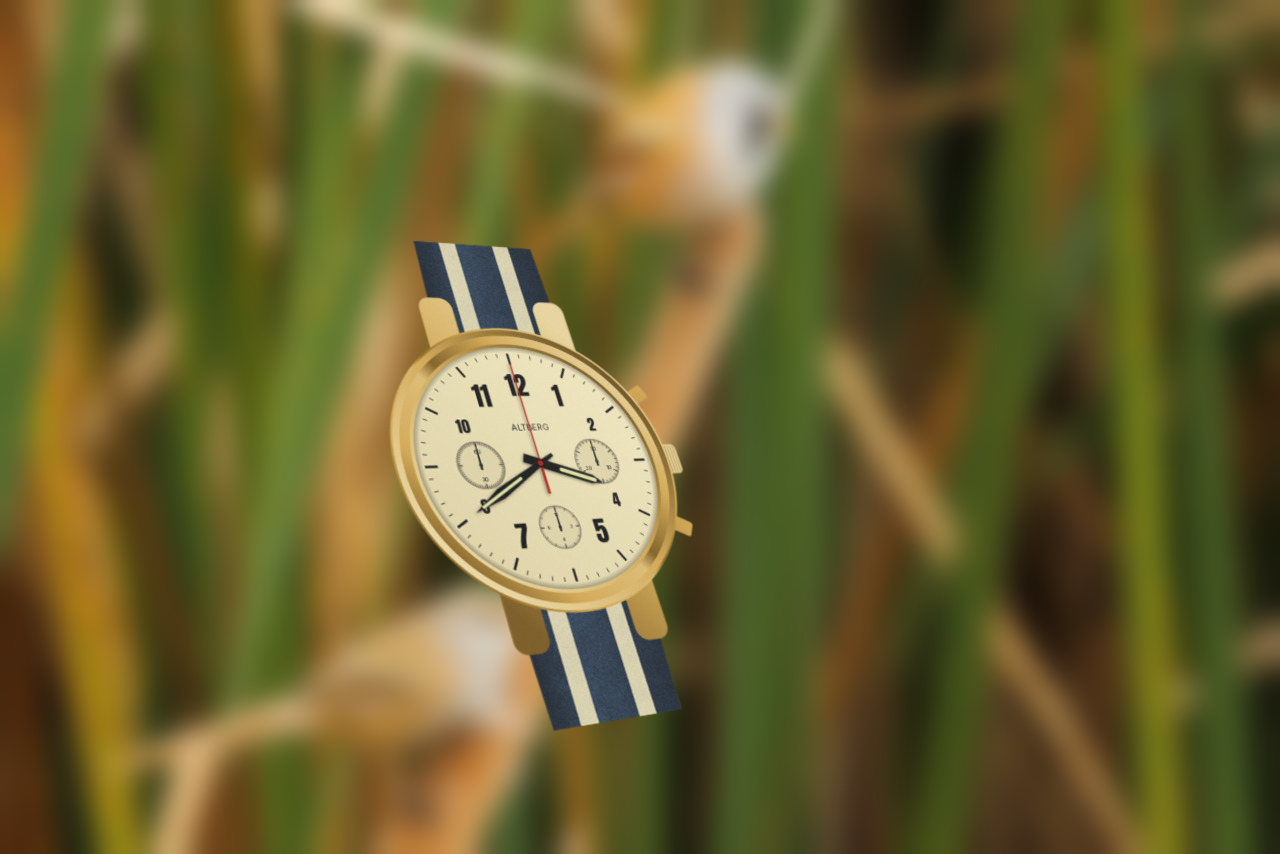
3:40
